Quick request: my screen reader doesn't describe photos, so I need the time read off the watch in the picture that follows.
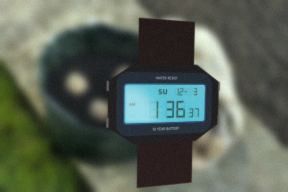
1:36:37
